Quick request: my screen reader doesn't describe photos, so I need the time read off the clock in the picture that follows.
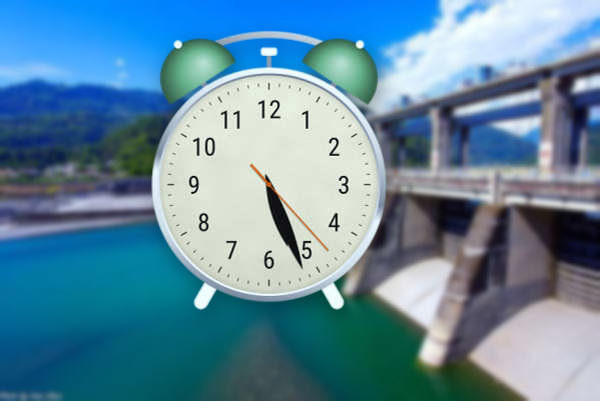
5:26:23
